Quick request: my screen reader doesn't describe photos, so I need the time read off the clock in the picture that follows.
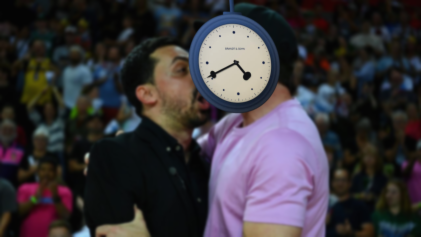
4:41
